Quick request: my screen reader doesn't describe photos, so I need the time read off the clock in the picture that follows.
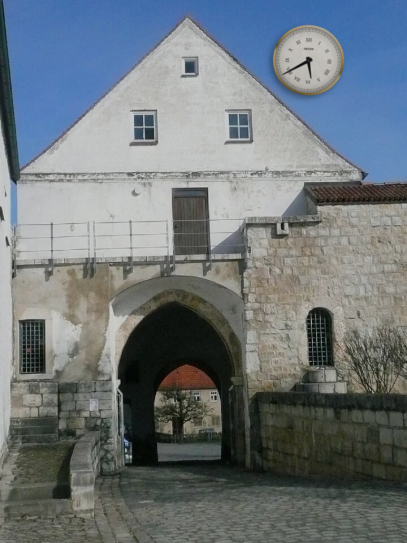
5:40
